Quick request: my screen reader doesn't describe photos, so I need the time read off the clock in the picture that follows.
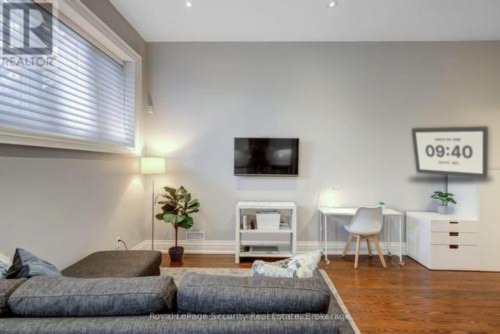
9:40
